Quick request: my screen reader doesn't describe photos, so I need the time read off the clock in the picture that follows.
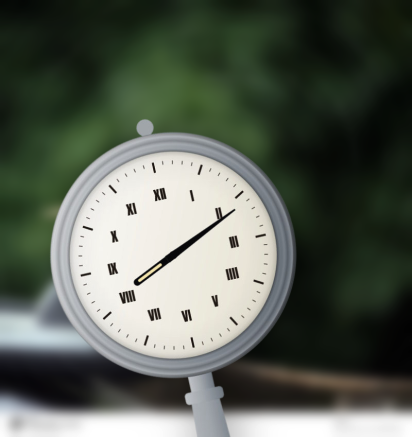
8:11
